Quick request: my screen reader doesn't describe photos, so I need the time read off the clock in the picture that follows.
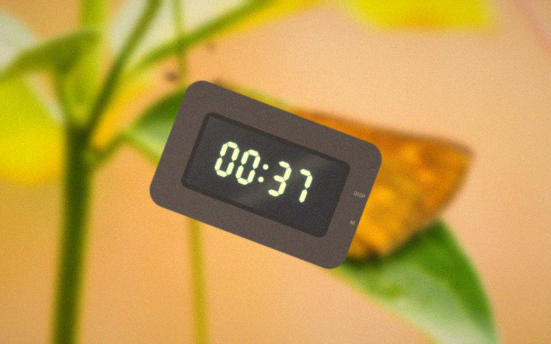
0:37
